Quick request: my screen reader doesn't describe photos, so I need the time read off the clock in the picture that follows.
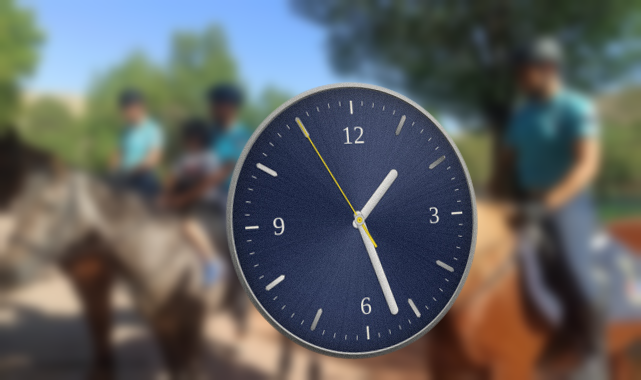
1:26:55
